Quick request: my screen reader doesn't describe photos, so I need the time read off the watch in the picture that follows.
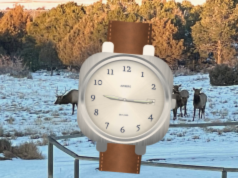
9:15
